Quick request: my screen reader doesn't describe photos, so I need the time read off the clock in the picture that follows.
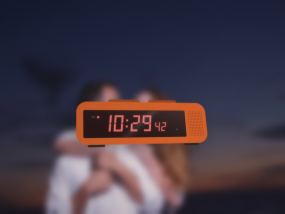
10:29:42
